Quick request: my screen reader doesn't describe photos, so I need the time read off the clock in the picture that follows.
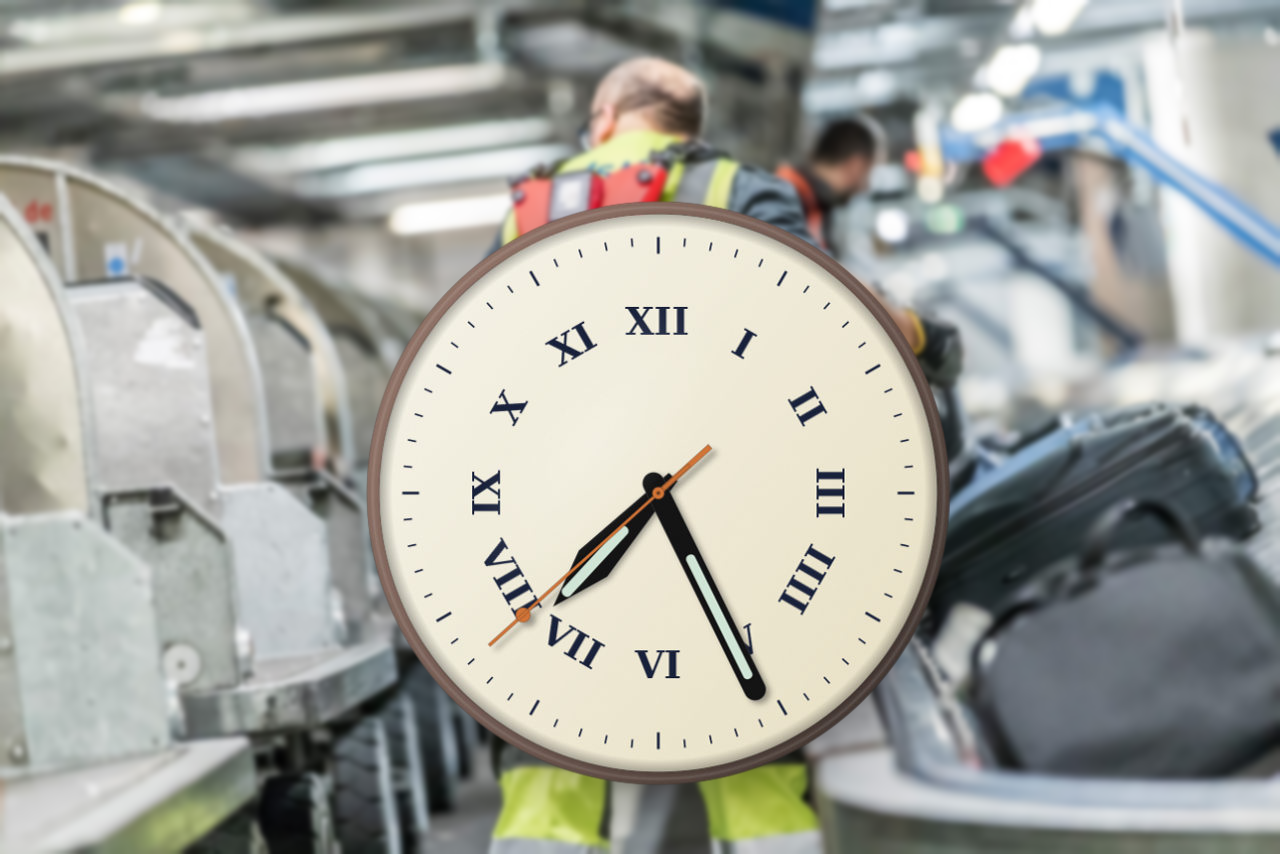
7:25:38
